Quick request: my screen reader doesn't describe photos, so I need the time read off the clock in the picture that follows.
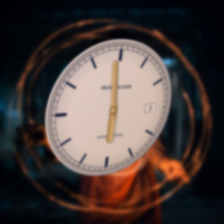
5:59
